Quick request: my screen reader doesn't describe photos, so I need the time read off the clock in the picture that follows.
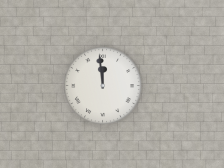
11:59
